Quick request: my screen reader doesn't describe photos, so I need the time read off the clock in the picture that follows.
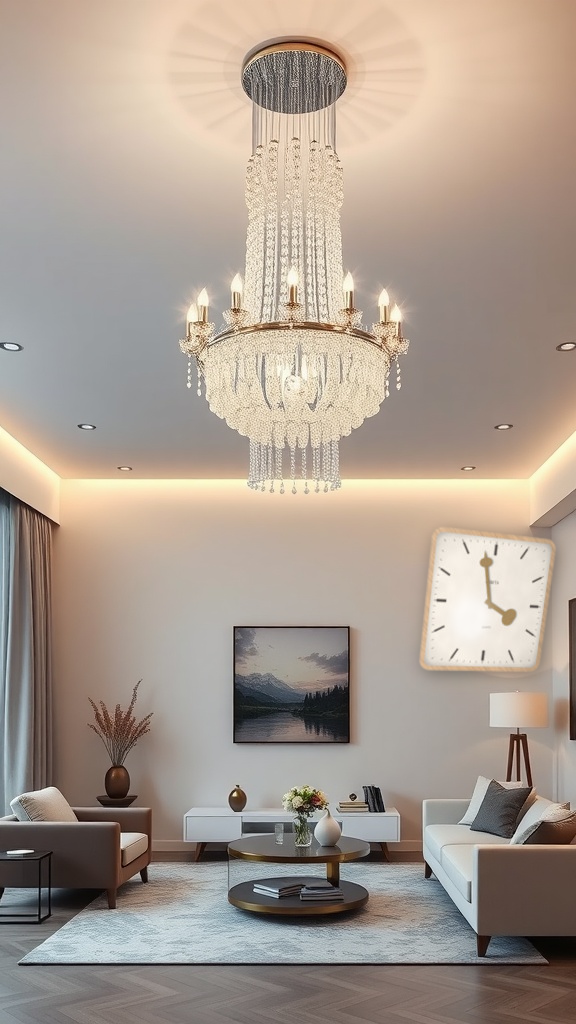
3:58
